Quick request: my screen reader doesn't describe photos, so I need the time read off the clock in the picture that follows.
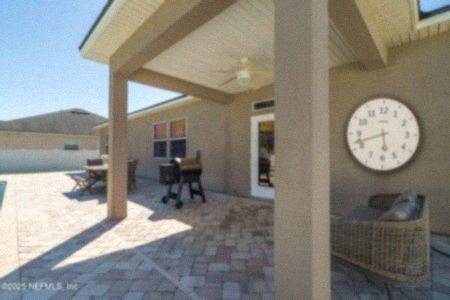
5:42
